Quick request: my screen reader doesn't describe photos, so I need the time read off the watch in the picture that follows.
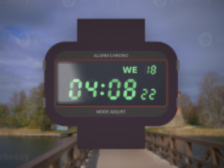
4:08:22
